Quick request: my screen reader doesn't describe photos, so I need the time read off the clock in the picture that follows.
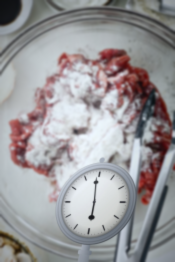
5:59
